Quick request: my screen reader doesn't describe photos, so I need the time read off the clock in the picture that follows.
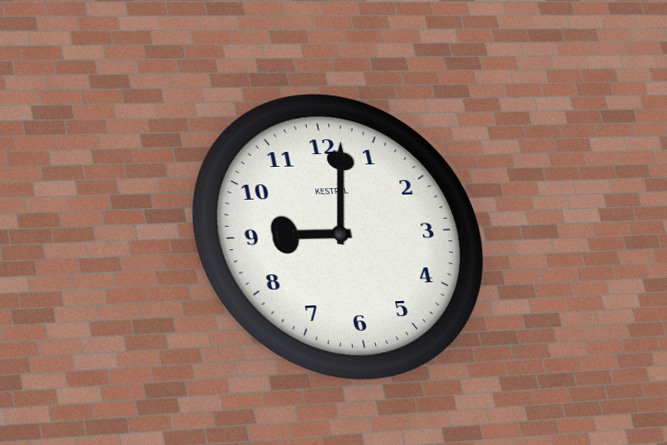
9:02
